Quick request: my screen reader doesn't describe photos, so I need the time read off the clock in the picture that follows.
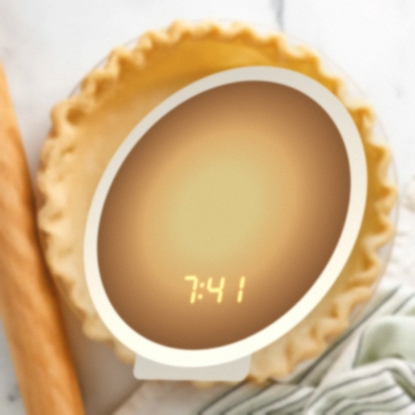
7:41
